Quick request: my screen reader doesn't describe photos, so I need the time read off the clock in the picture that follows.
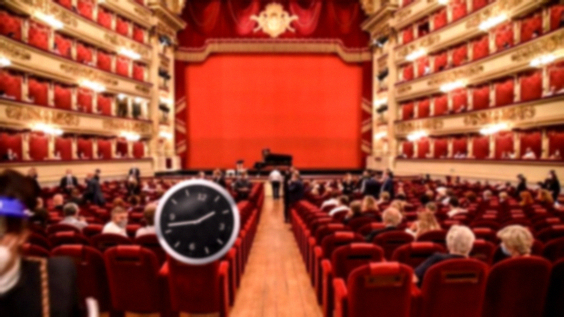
1:42
